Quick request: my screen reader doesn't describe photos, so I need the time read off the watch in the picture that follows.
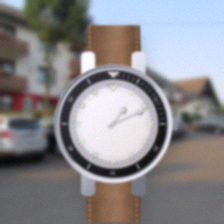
1:11
